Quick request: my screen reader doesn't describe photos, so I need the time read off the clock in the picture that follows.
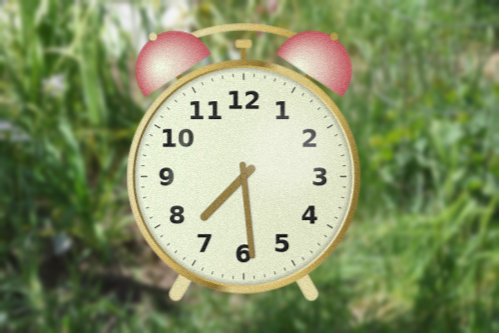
7:29
